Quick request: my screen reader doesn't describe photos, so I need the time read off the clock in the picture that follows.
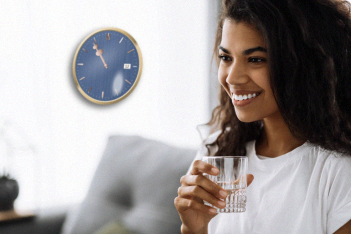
10:54
